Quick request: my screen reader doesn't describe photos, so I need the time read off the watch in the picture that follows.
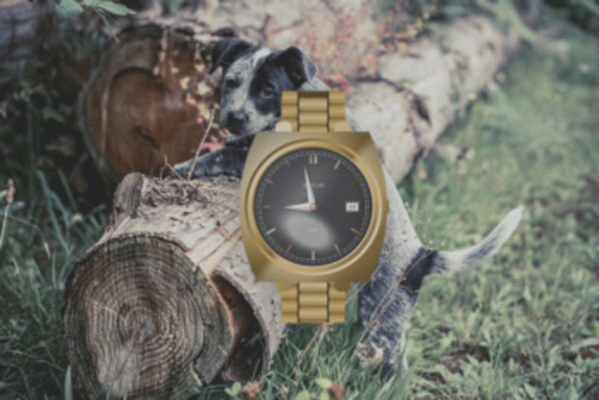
8:58
